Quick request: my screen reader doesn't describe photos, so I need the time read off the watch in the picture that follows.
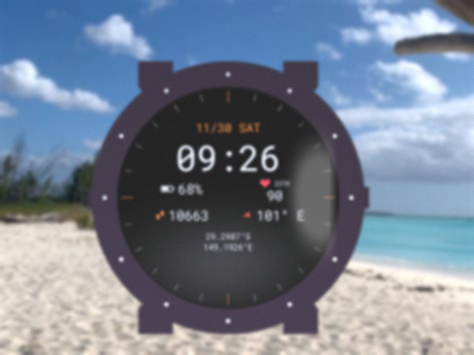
9:26
